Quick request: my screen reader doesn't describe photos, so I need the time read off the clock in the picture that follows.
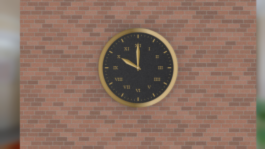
10:00
